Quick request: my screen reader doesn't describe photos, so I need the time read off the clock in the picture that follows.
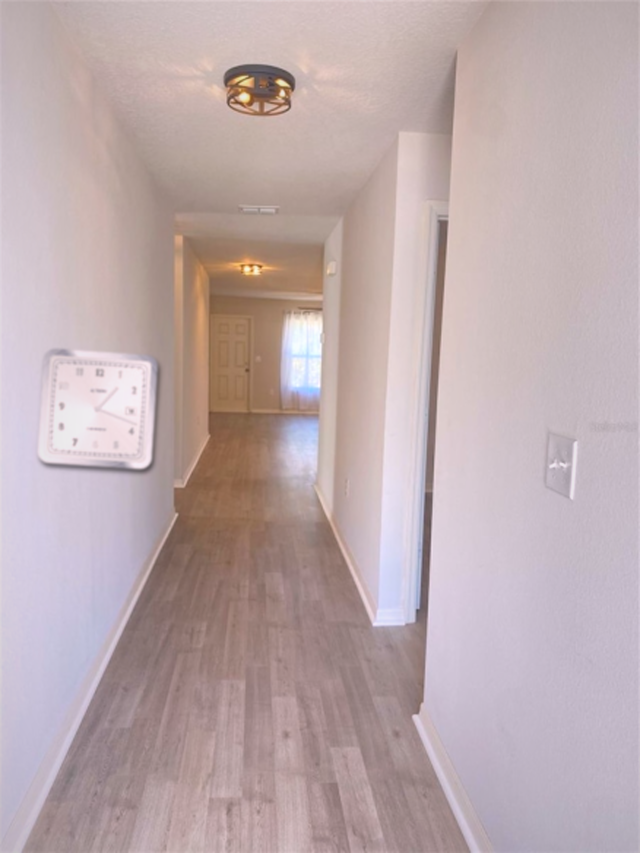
1:18
